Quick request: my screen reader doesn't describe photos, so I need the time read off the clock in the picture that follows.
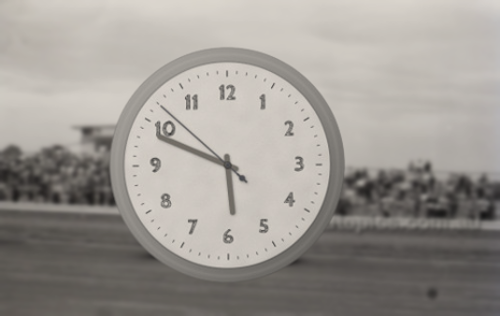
5:48:52
